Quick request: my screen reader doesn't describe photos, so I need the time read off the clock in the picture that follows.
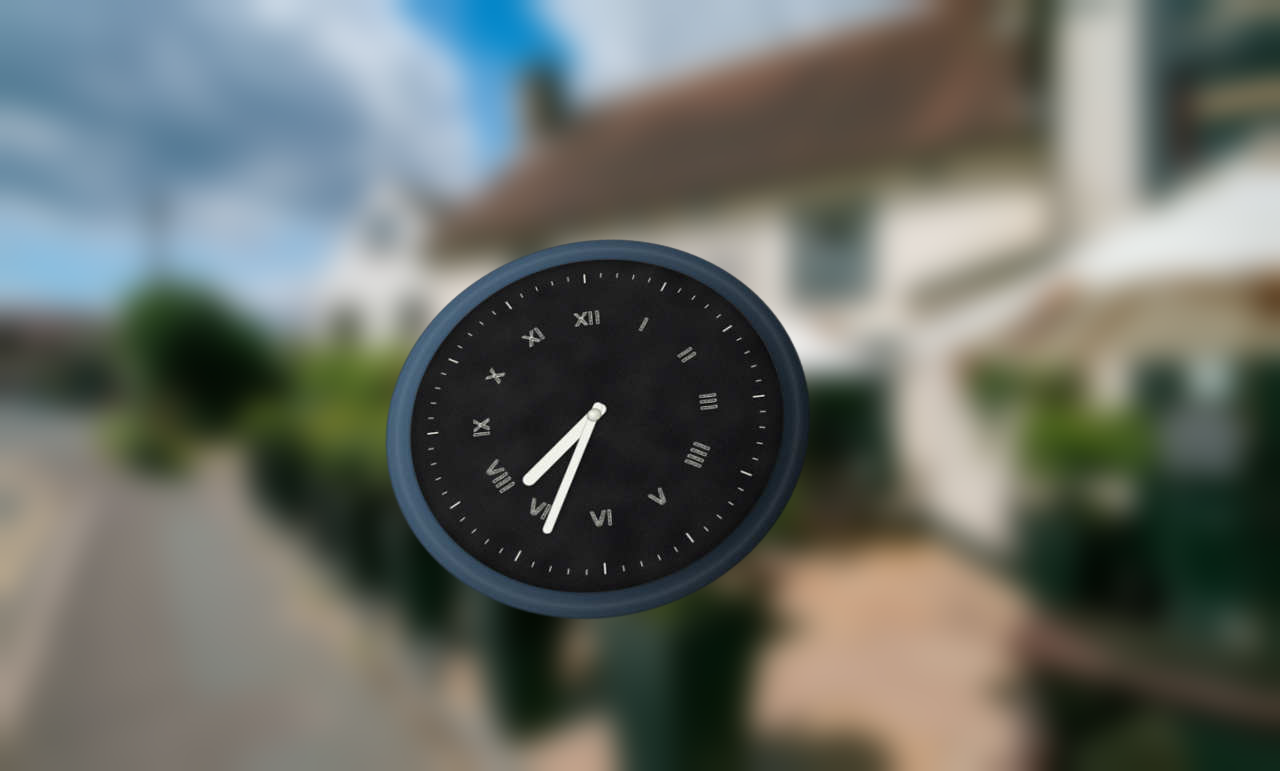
7:34
